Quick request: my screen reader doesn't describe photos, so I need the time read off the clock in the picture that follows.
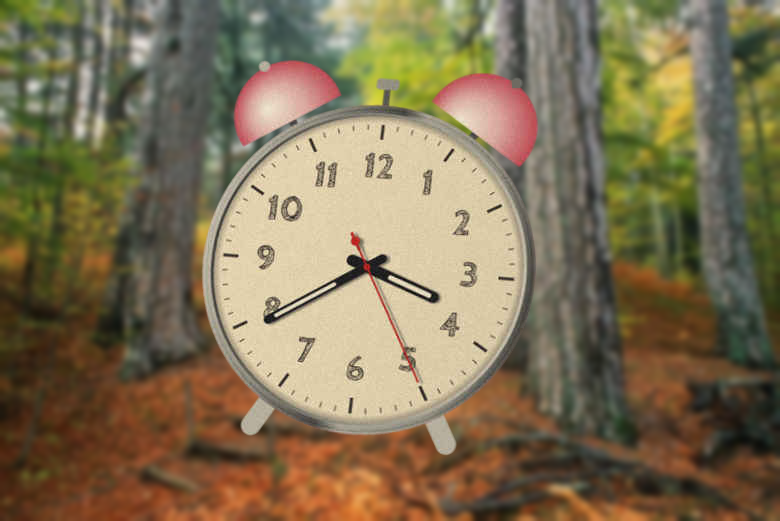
3:39:25
